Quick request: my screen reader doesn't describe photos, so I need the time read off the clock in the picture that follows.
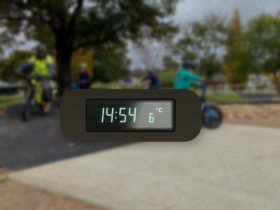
14:54
